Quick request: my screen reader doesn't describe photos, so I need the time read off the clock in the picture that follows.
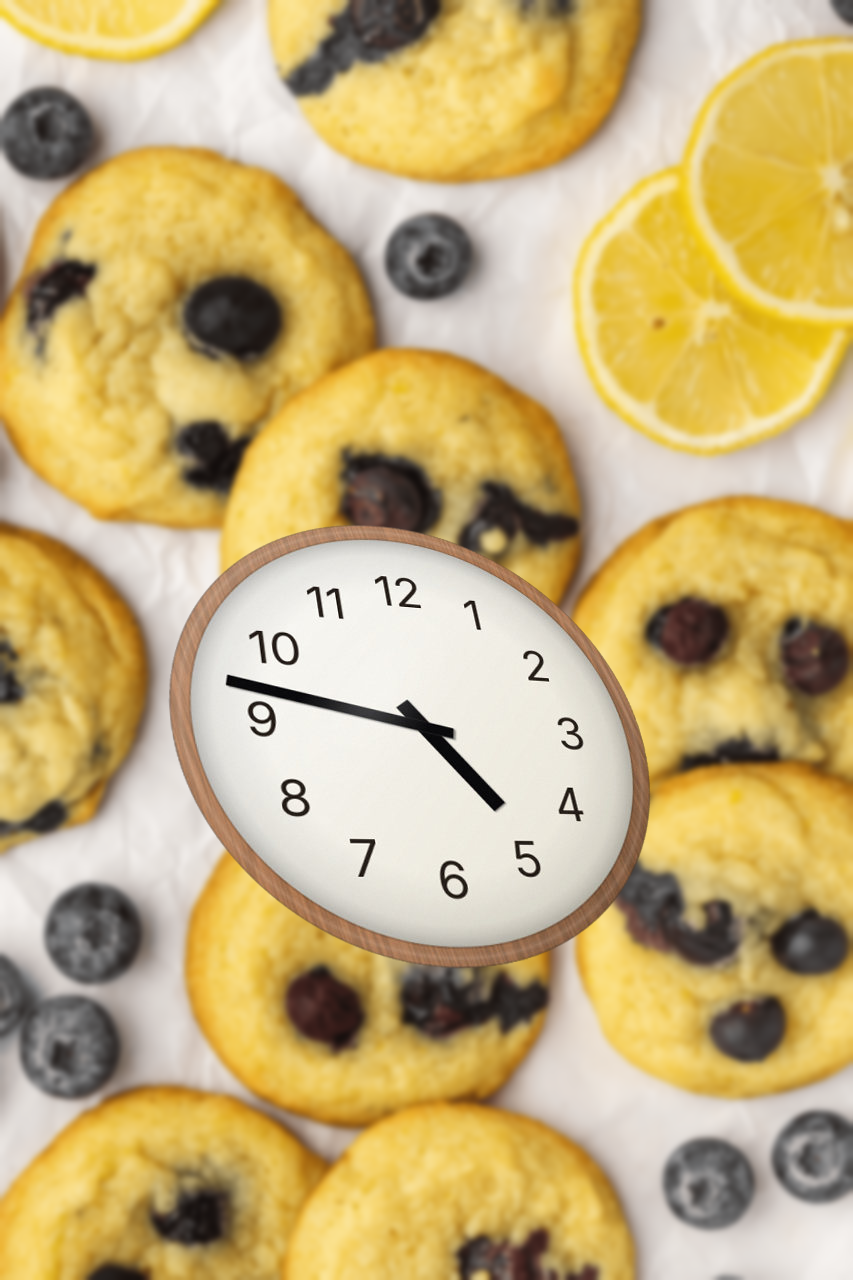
4:47
